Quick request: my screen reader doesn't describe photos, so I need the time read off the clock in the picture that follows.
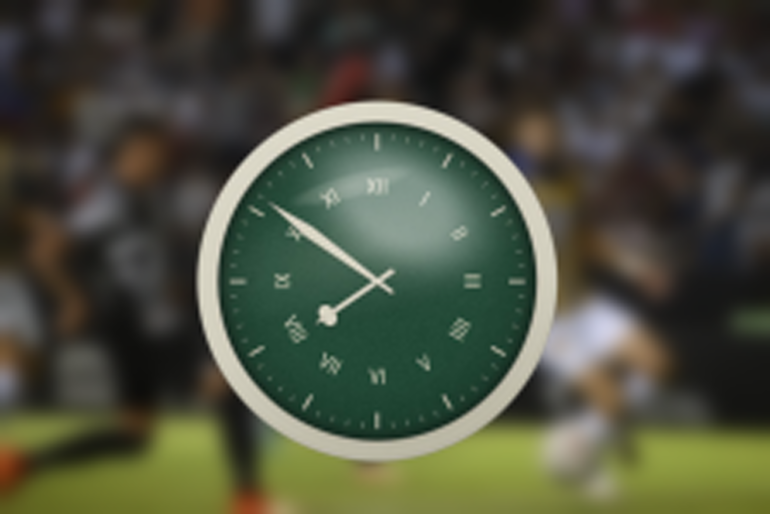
7:51
